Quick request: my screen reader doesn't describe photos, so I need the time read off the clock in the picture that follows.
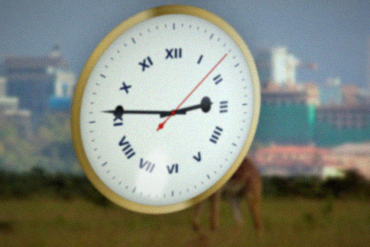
2:46:08
